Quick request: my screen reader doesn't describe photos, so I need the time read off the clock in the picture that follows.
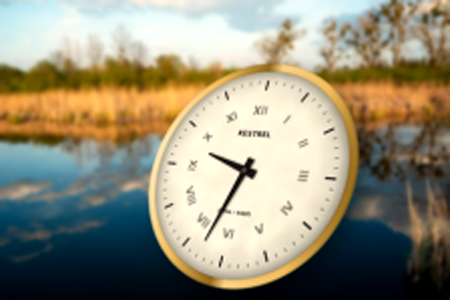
9:33
